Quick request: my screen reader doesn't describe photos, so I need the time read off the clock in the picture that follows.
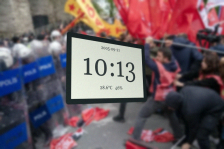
10:13
